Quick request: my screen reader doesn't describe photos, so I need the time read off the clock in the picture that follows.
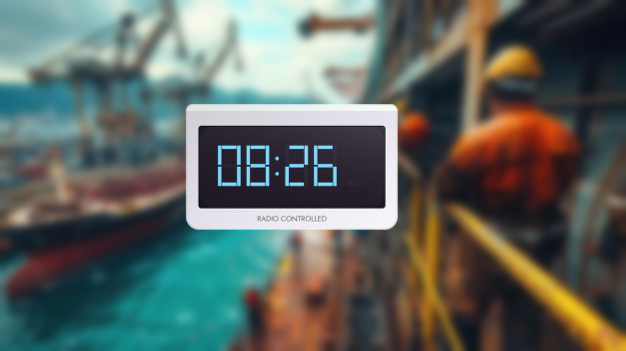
8:26
